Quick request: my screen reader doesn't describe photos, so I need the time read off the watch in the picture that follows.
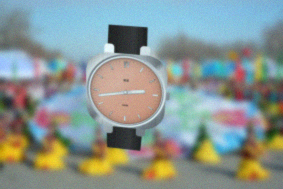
2:43
